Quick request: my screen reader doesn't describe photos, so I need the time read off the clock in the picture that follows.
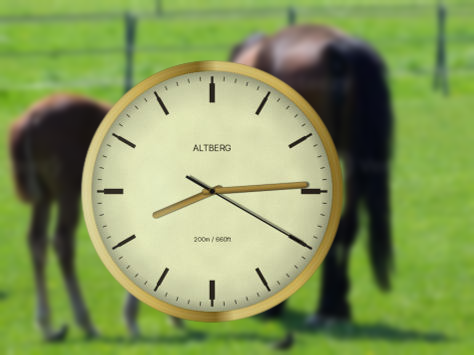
8:14:20
